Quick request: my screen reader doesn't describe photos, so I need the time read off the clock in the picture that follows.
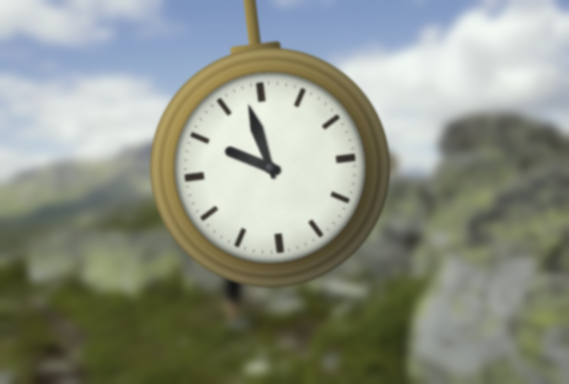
9:58
